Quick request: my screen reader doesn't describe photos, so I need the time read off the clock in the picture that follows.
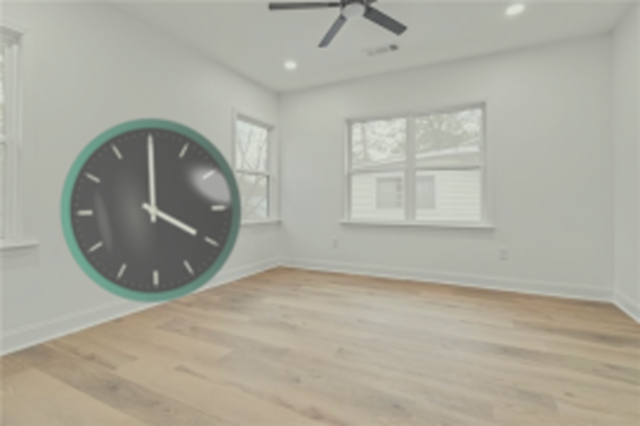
4:00
